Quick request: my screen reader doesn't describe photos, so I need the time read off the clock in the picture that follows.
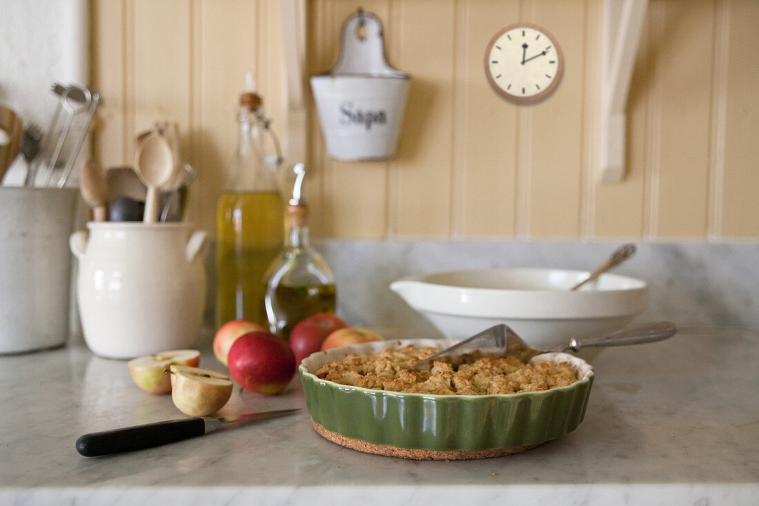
12:11
